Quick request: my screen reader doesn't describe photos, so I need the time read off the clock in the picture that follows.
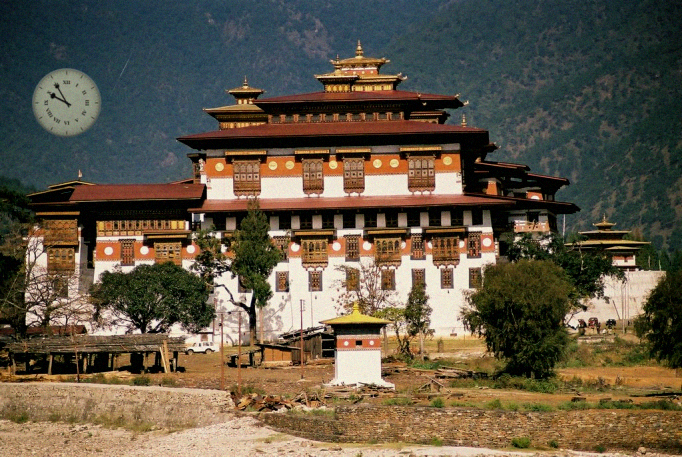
9:55
